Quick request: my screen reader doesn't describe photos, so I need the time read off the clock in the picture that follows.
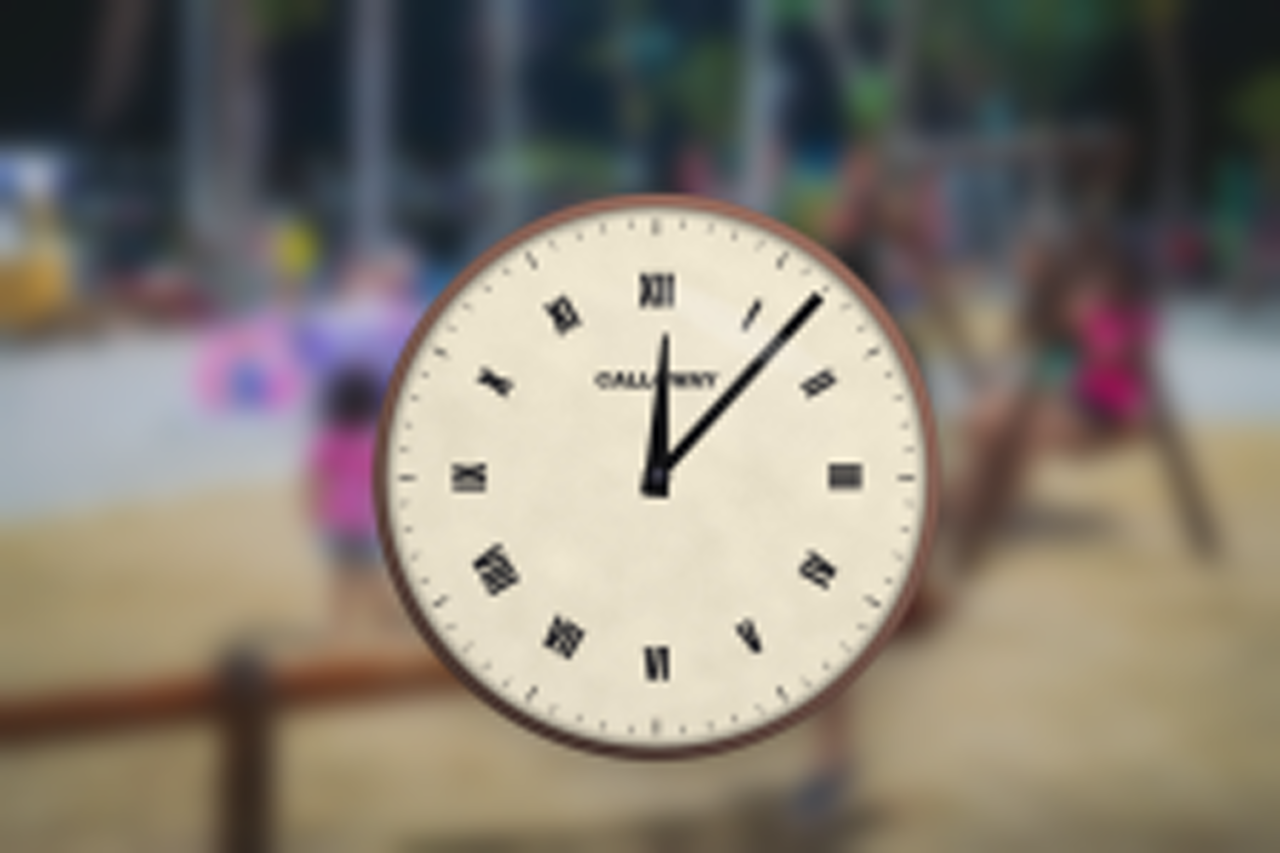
12:07
